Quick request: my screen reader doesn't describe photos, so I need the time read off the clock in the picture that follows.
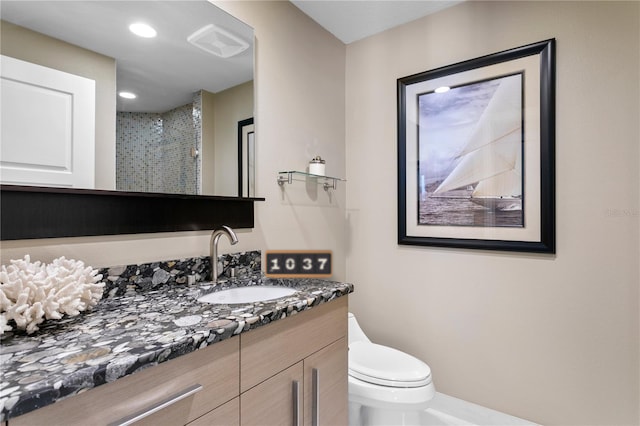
10:37
